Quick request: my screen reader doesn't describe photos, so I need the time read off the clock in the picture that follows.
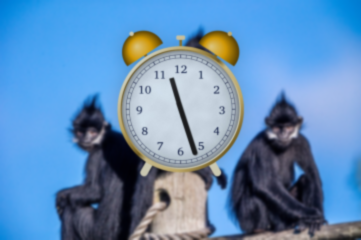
11:27
